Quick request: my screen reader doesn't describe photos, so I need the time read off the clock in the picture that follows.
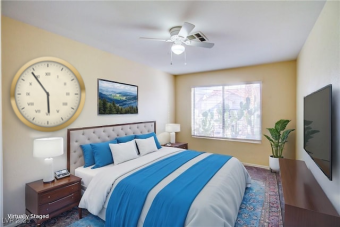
5:54
